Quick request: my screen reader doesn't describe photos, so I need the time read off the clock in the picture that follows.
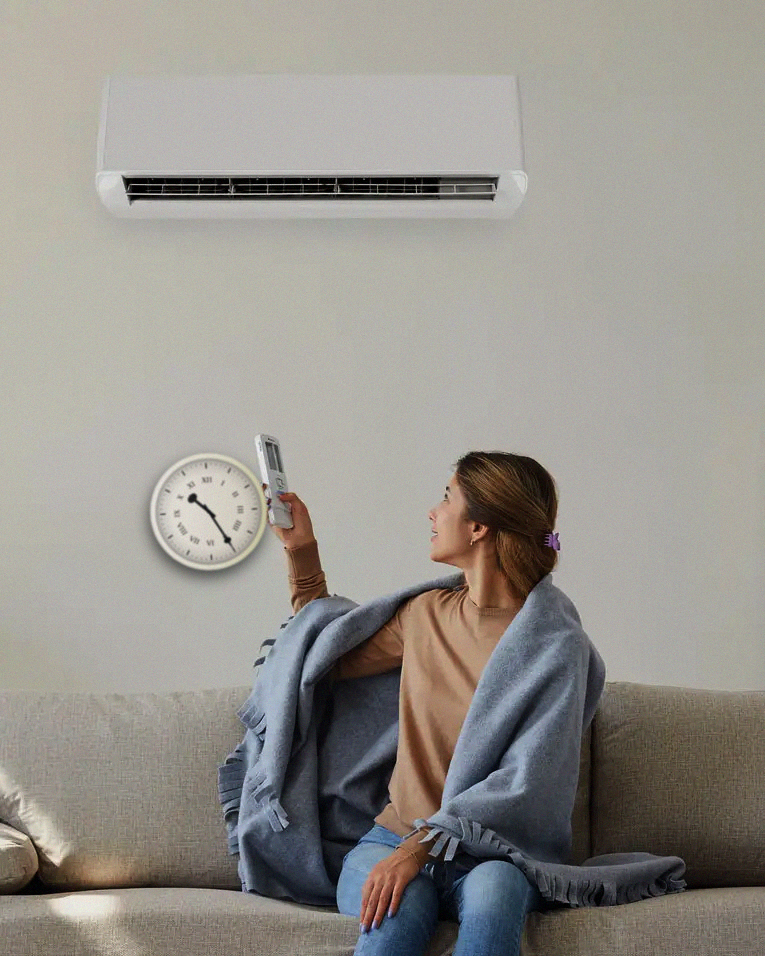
10:25
